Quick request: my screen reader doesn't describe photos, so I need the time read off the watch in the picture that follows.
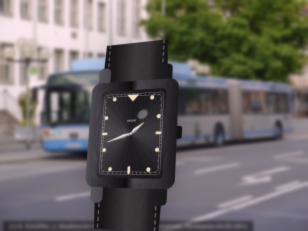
1:42
